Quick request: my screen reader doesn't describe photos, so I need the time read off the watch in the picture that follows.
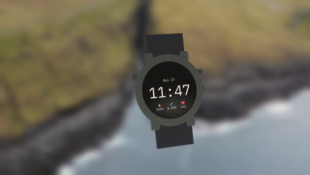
11:47
